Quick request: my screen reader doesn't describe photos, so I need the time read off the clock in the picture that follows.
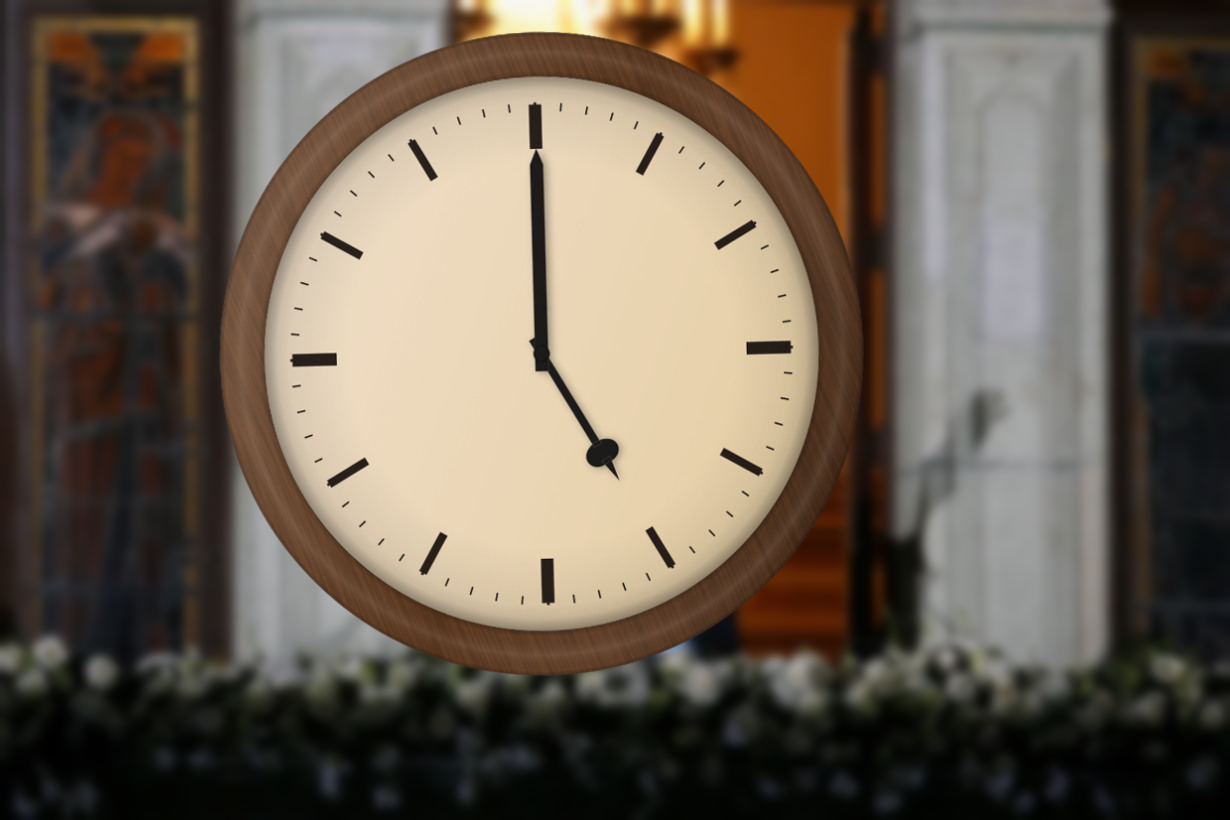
5:00
